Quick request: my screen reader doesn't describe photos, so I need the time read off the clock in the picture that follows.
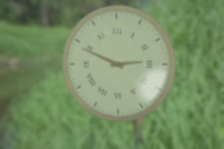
2:49
